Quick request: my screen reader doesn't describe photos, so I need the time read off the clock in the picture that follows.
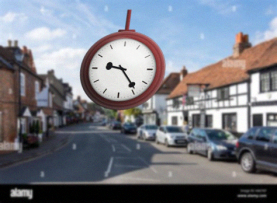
9:24
